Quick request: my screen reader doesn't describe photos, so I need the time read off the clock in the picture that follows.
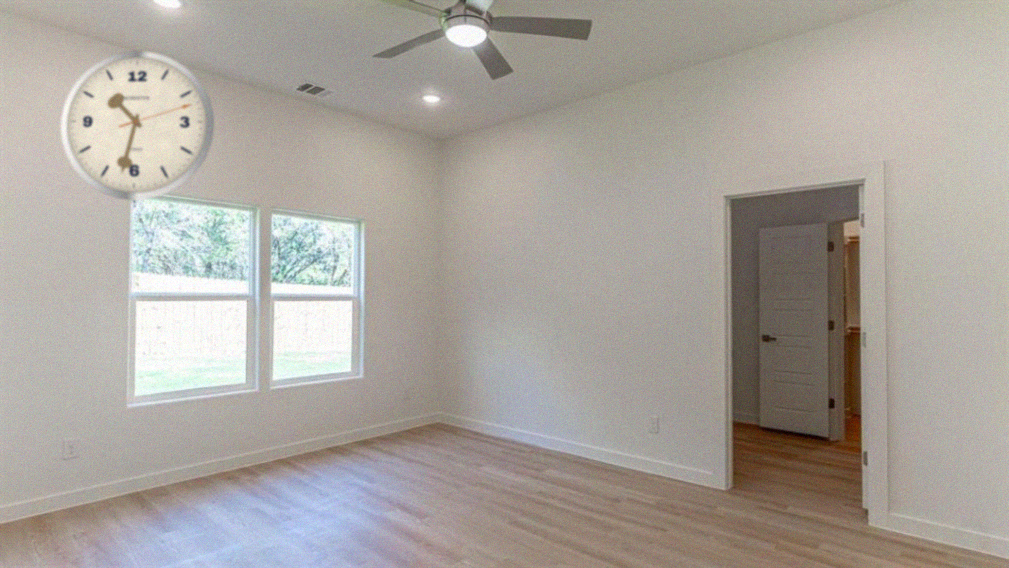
10:32:12
